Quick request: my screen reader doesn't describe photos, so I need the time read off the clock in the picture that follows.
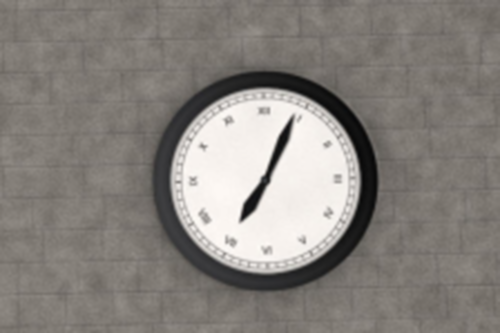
7:04
